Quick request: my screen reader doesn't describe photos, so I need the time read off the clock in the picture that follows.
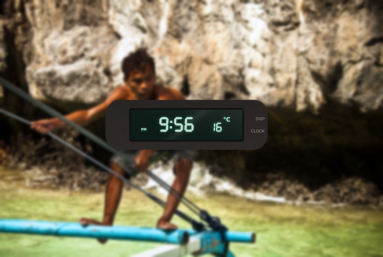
9:56
